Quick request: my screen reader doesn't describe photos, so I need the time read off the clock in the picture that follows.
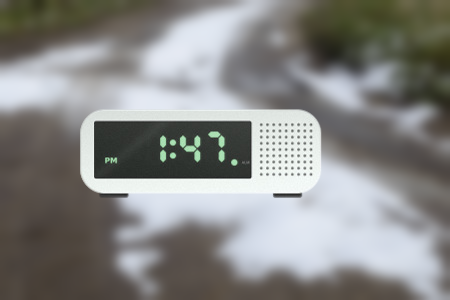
1:47
